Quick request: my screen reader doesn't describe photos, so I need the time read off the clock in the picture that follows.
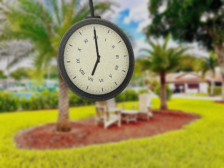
7:00
